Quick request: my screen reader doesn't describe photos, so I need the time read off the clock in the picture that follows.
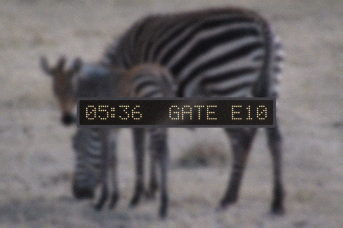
5:36
